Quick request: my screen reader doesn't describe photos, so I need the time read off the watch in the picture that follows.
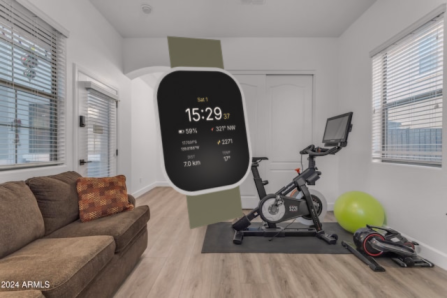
15:29
